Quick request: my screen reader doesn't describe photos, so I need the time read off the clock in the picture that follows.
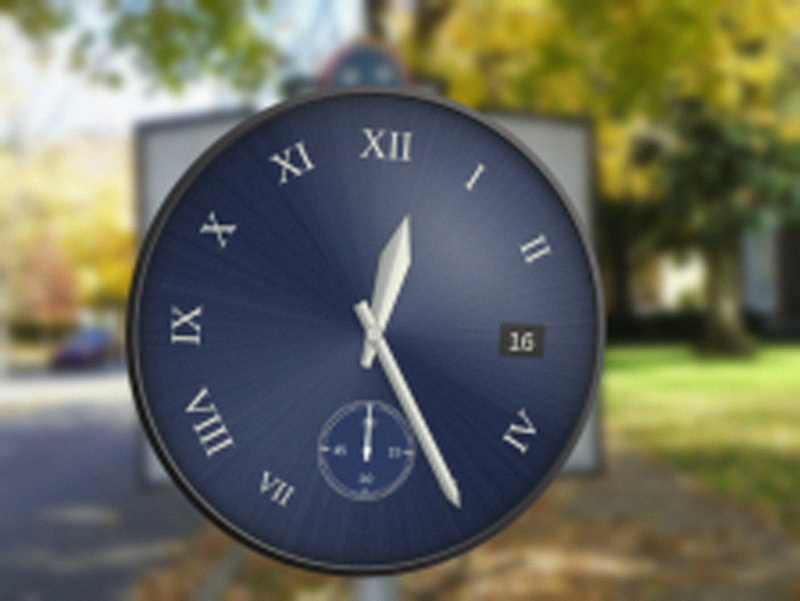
12:25
